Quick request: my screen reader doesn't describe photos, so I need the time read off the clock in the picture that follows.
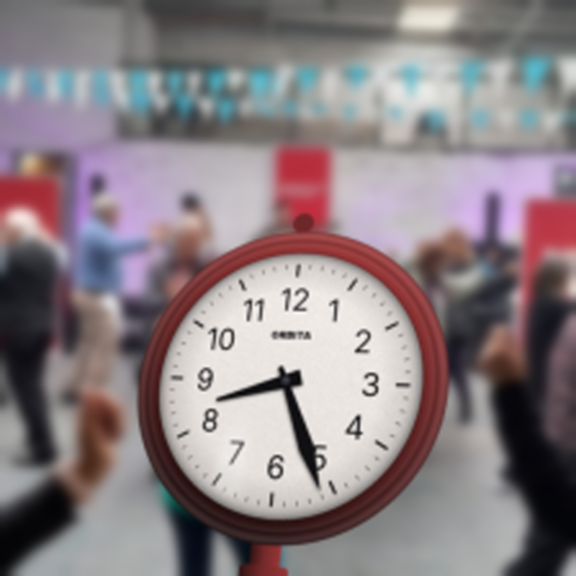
8:26
